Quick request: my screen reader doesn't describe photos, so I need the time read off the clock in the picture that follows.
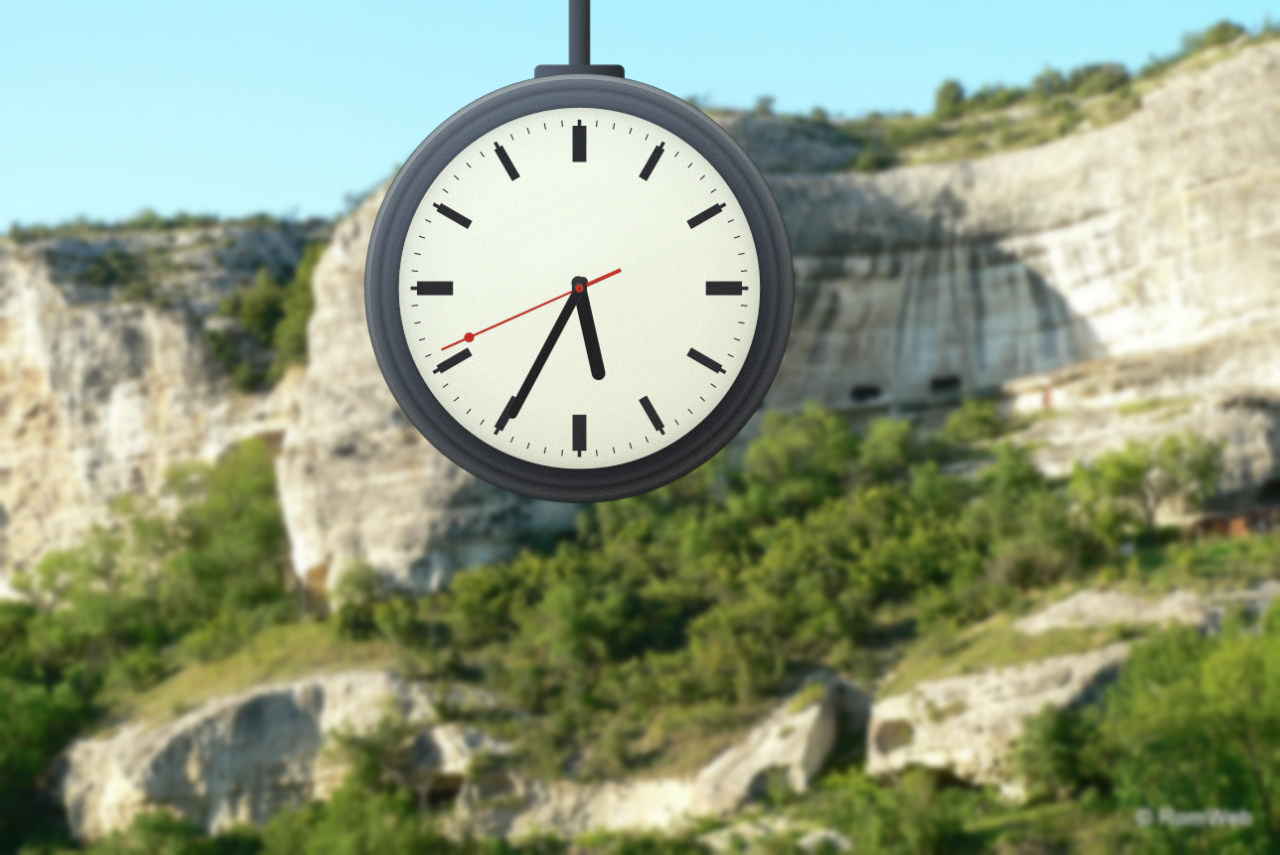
5:34:41
